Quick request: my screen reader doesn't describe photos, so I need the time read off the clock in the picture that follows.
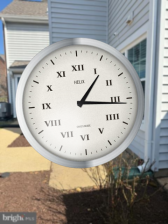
1:16
